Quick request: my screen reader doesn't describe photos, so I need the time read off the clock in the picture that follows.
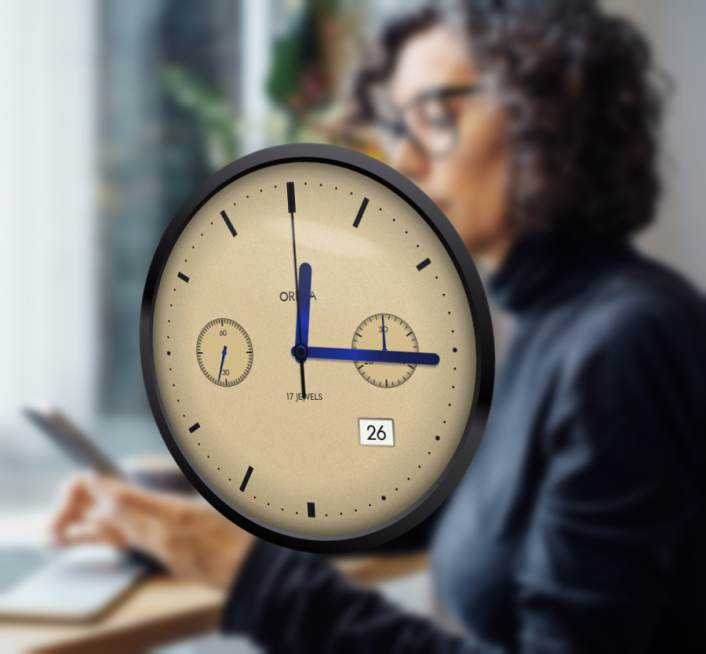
12:15:33
